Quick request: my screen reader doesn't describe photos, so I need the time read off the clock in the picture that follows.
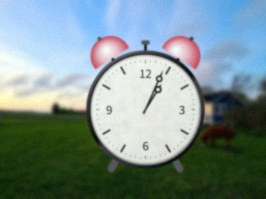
1:04
